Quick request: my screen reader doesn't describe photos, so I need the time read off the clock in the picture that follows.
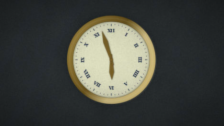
5:57
